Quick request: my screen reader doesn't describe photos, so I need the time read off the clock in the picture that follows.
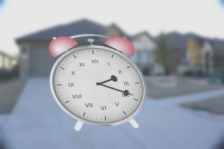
2:19
